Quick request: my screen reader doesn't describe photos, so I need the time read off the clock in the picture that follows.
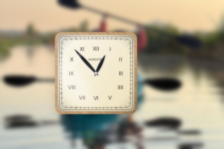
12:53
